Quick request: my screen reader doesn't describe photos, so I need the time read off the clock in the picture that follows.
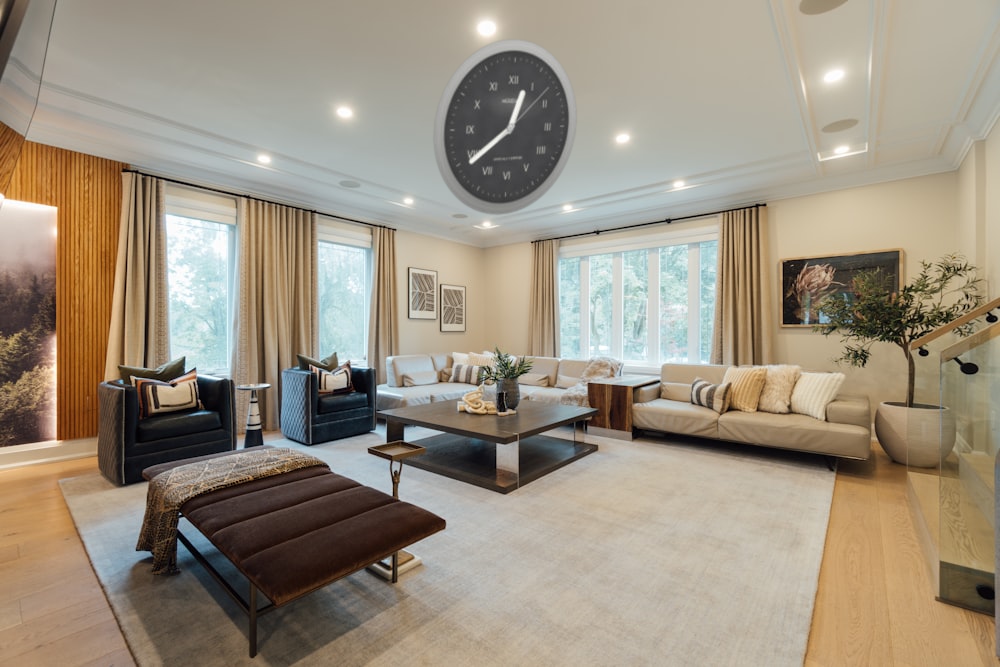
12:39:08
